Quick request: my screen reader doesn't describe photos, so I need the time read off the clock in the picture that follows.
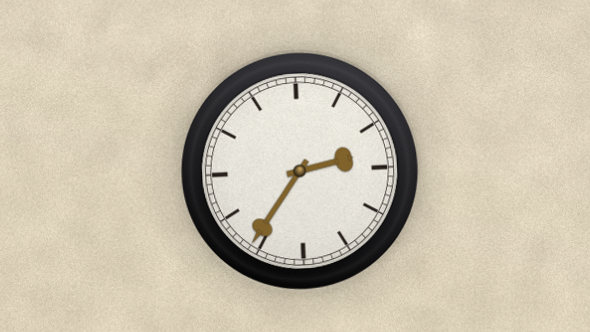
2:36
